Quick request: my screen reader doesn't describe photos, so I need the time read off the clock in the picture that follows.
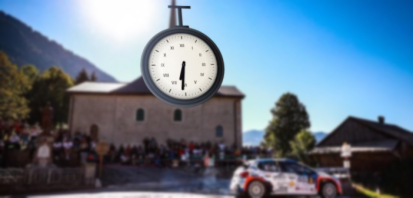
6:31
